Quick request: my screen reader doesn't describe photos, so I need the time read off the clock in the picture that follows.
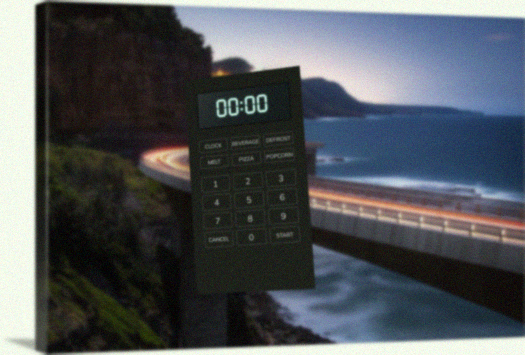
0:00
